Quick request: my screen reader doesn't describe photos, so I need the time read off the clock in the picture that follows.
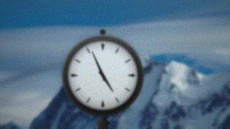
4:56
